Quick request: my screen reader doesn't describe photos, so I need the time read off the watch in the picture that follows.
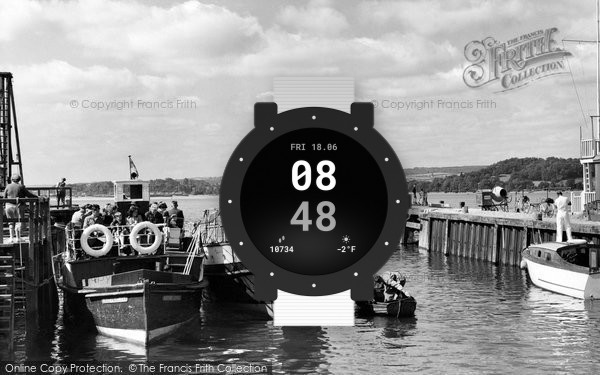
8:48
